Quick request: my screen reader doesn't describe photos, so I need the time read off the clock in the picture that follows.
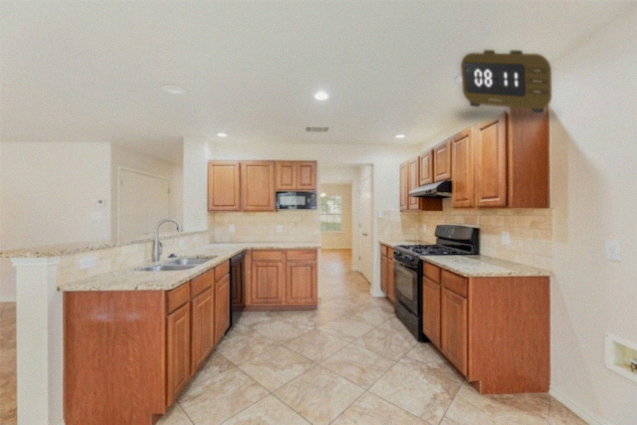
8:11
